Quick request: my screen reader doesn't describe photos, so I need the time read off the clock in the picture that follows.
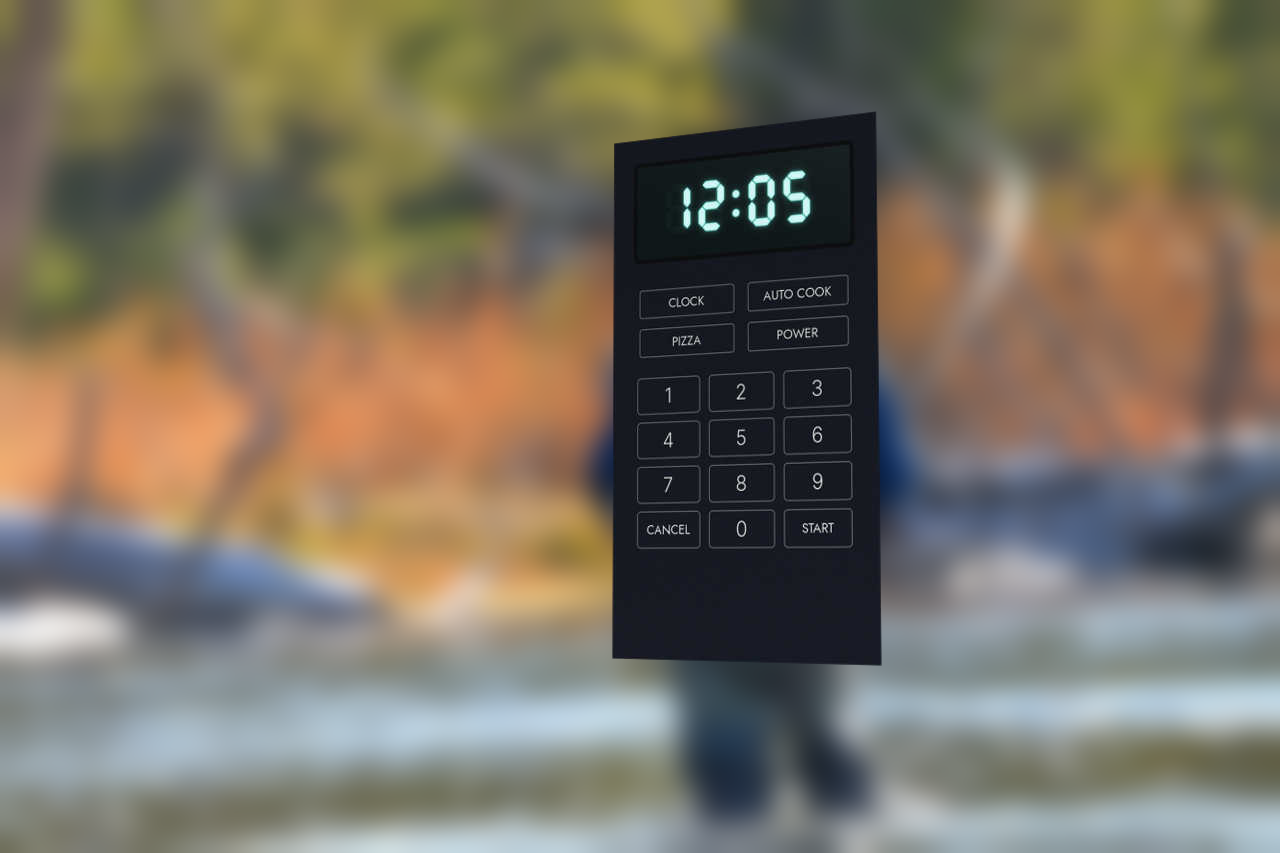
12:05
